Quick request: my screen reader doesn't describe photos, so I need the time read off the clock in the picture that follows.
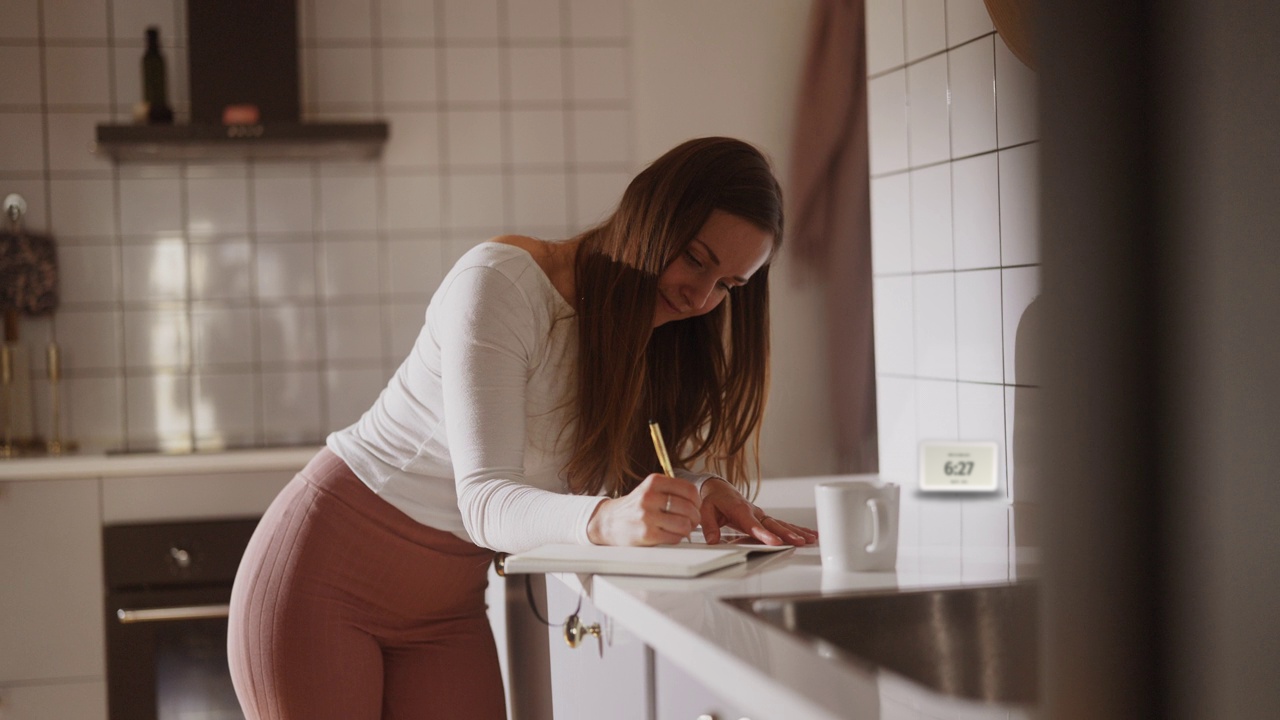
6:27
